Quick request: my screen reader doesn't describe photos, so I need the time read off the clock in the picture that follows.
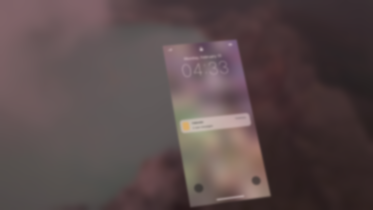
4:33
